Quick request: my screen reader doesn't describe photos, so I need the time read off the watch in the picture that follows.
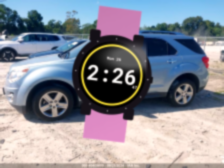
2:26
